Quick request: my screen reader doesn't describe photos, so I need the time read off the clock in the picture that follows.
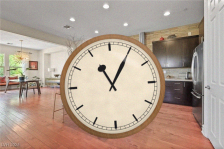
11:05
